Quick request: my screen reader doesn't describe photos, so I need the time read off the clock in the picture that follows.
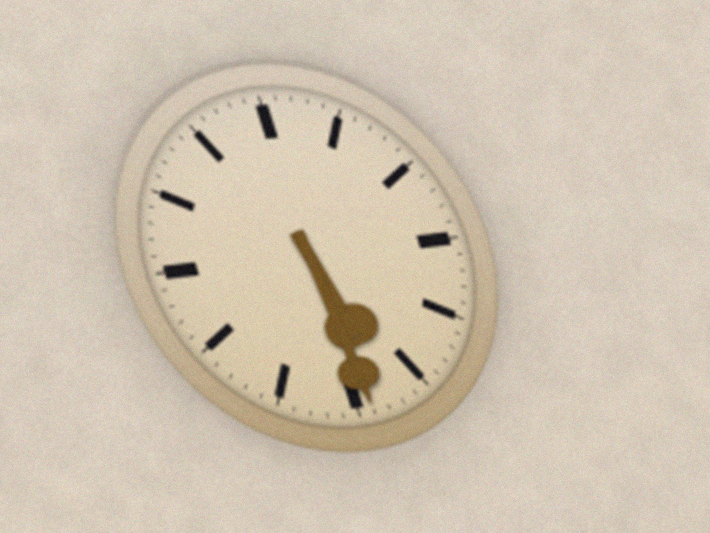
5:29
